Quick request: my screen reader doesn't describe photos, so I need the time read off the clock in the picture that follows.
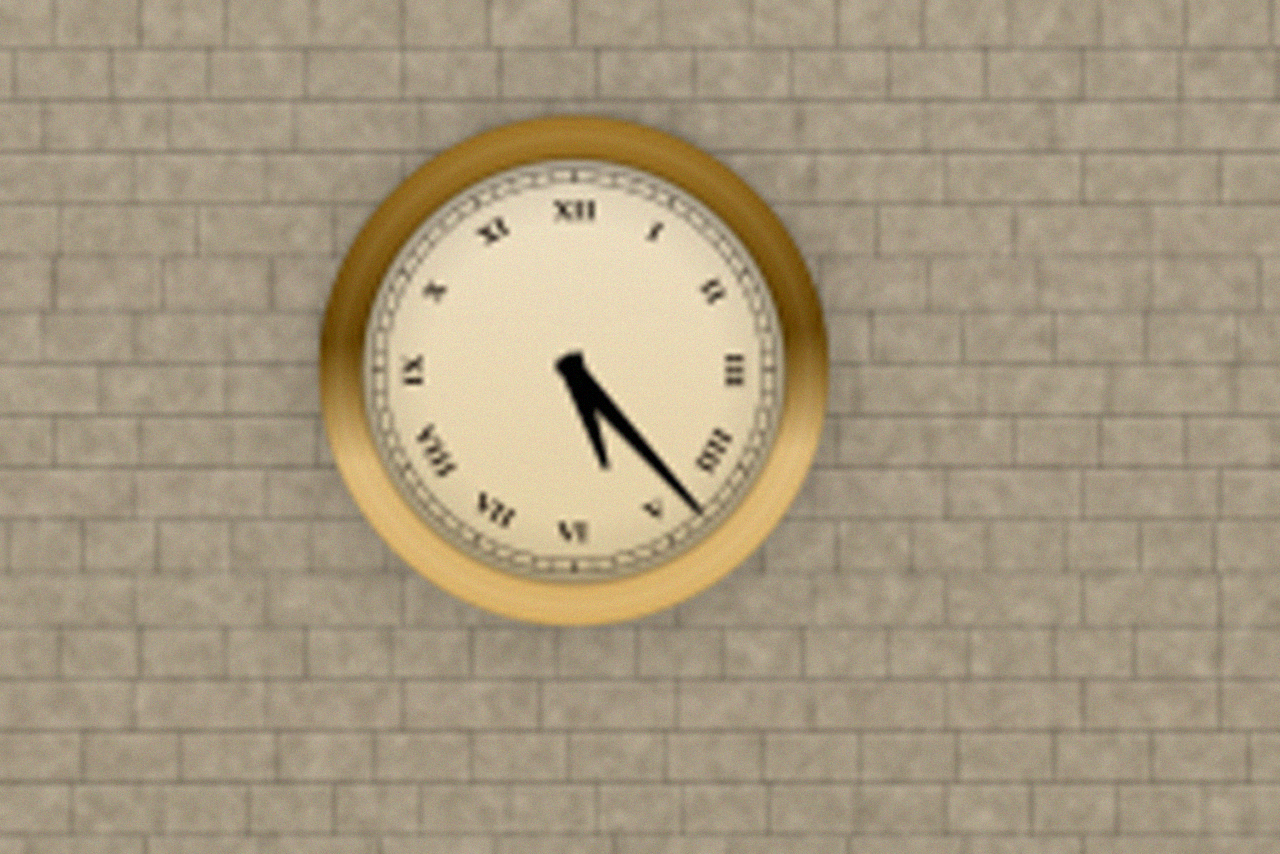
5:23
